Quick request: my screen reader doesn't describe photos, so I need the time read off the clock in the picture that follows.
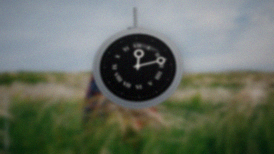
12:13
